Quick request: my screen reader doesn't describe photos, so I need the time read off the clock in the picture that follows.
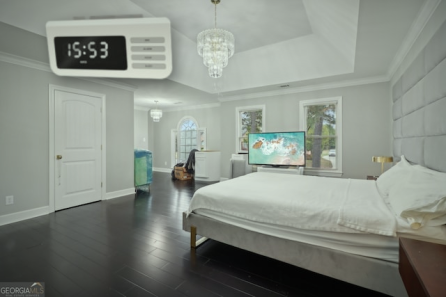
15:53
